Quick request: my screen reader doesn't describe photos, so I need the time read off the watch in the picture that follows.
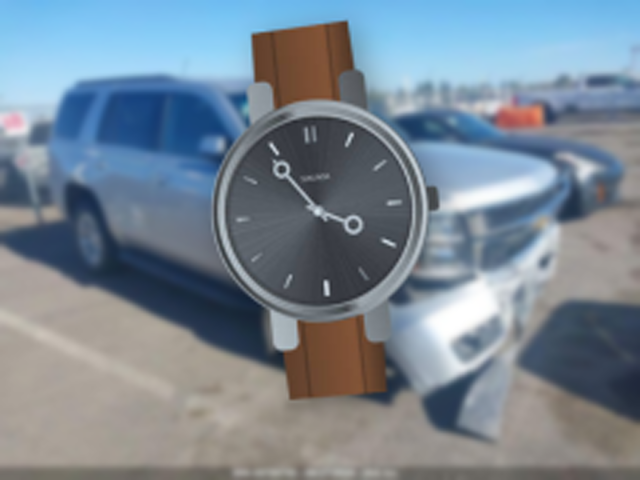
3:54
